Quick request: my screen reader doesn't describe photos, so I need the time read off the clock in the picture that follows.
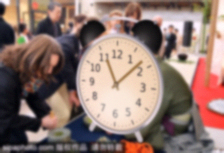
11:08
